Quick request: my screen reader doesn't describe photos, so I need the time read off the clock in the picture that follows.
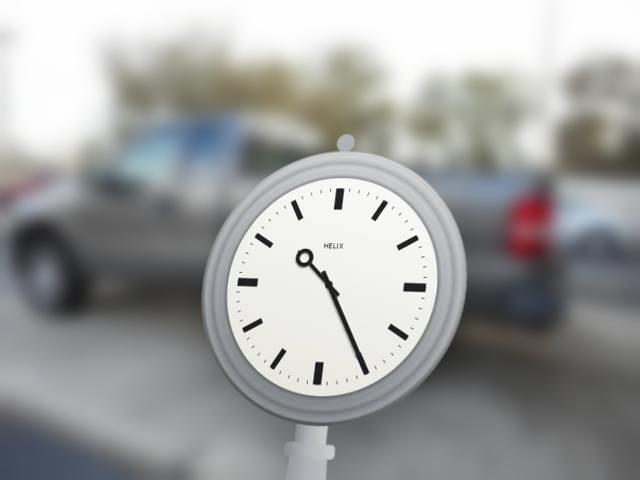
10:25
